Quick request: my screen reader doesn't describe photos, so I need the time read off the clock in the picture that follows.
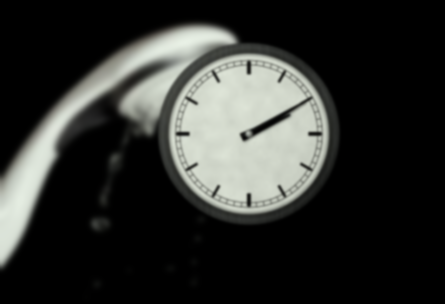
2:10
